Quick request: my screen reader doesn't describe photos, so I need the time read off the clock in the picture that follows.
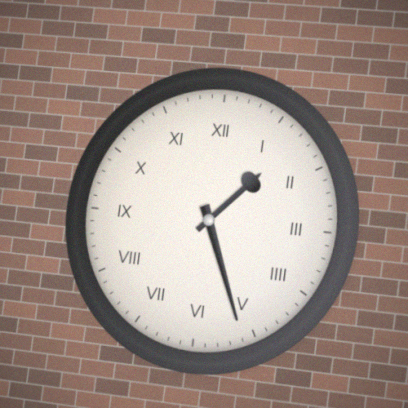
1:26
